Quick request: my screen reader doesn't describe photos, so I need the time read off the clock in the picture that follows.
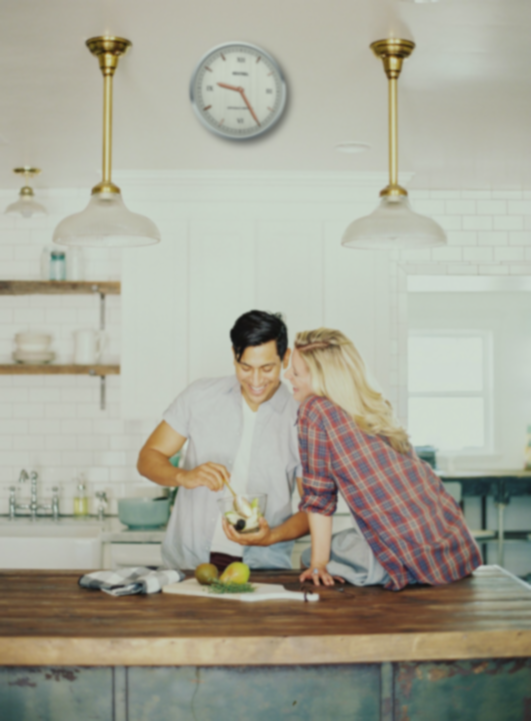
9:25
